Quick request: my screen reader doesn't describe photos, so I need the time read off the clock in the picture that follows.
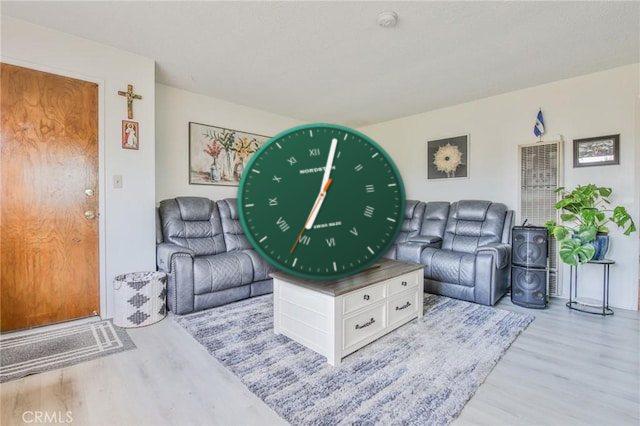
7:03:36
